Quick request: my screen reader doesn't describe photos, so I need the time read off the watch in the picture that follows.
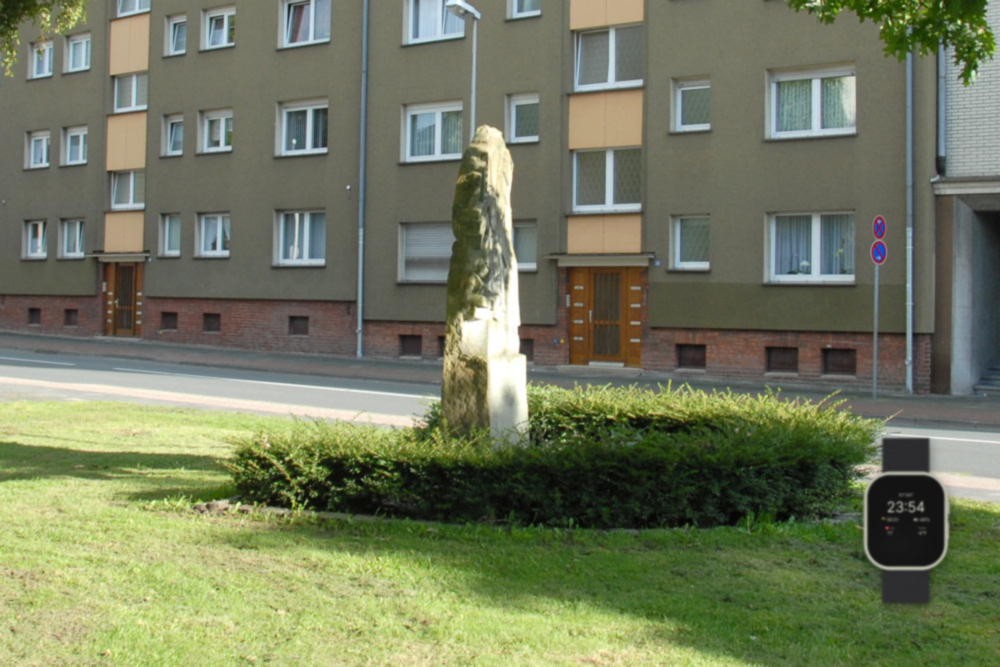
23:54
